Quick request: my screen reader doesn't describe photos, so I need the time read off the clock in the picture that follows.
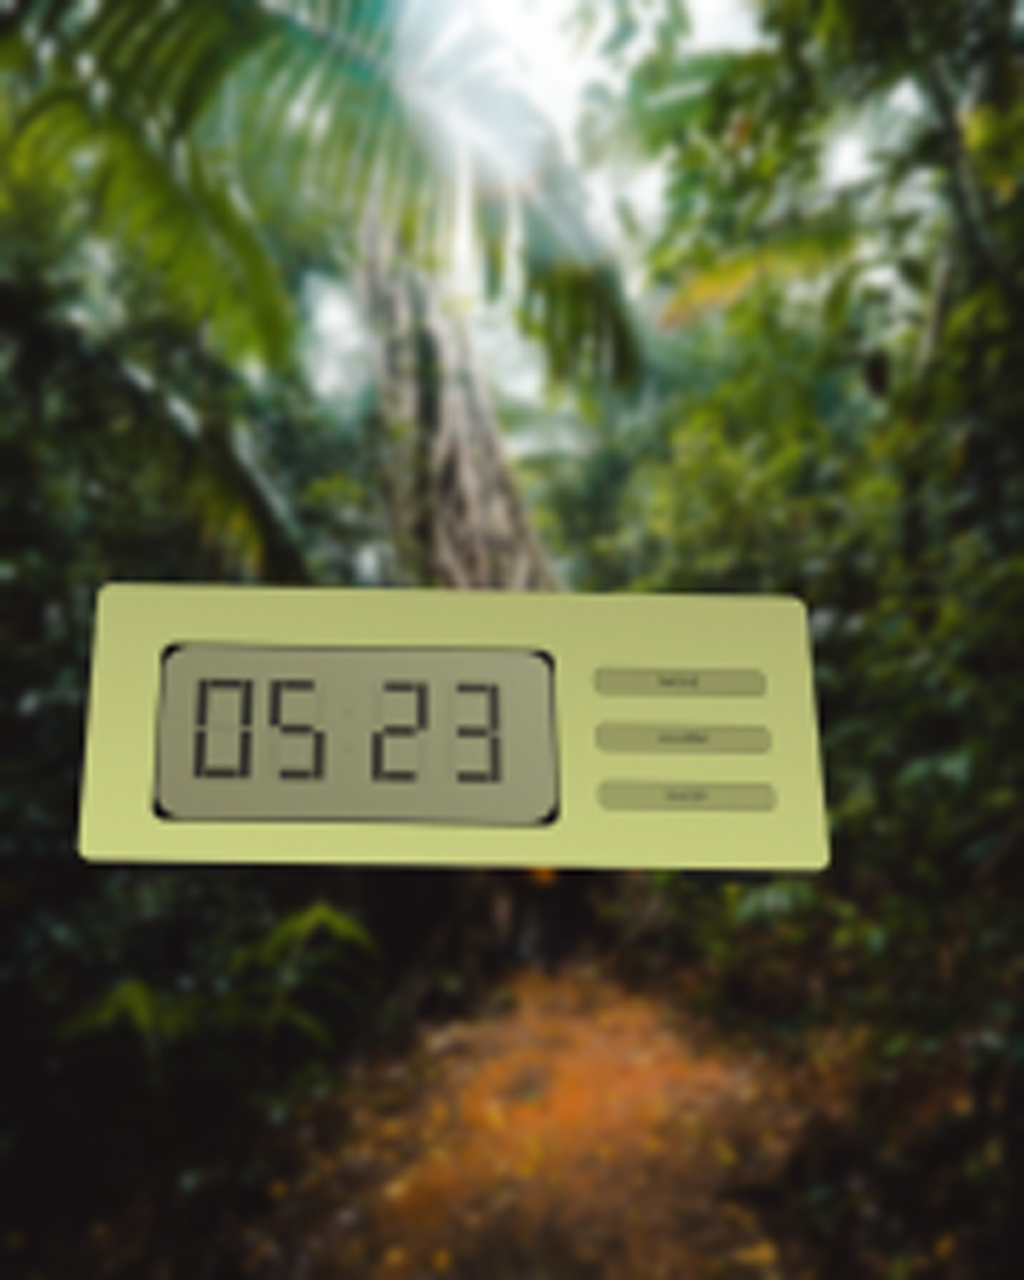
5:23
